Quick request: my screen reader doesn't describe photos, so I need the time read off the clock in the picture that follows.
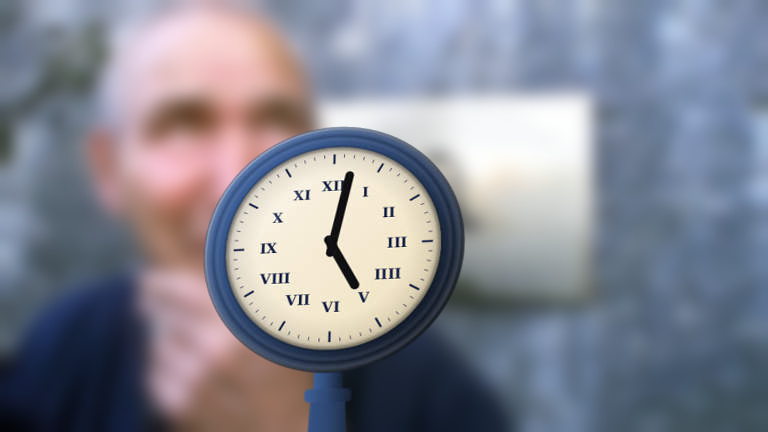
5:02
